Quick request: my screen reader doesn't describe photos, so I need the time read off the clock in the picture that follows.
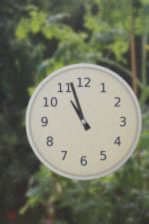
10:57
